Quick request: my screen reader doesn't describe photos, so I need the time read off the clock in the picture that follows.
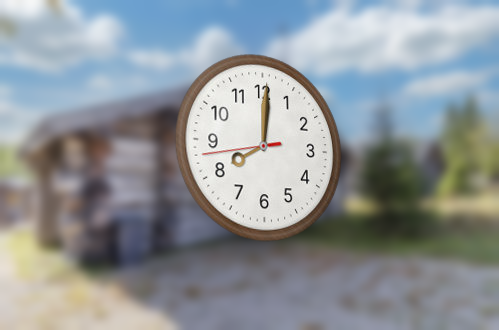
8:00:43
